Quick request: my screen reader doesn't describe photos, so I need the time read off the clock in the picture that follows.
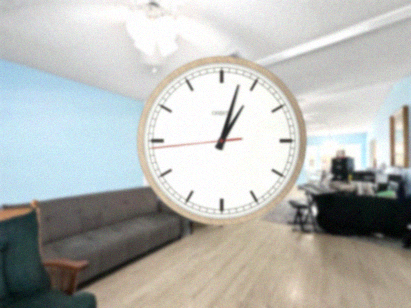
1:02:44
